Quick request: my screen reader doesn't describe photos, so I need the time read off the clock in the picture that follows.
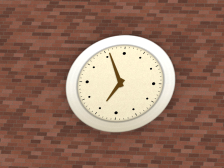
6:56
